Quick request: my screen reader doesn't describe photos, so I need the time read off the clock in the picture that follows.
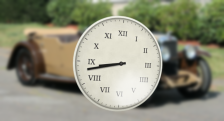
8:43
